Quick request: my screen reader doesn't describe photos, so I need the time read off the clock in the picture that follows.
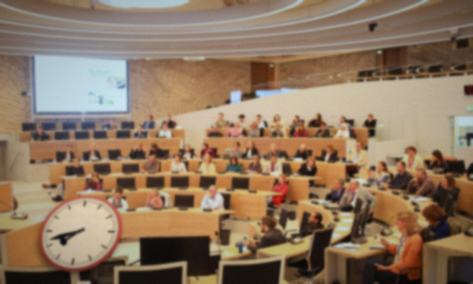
7:42
